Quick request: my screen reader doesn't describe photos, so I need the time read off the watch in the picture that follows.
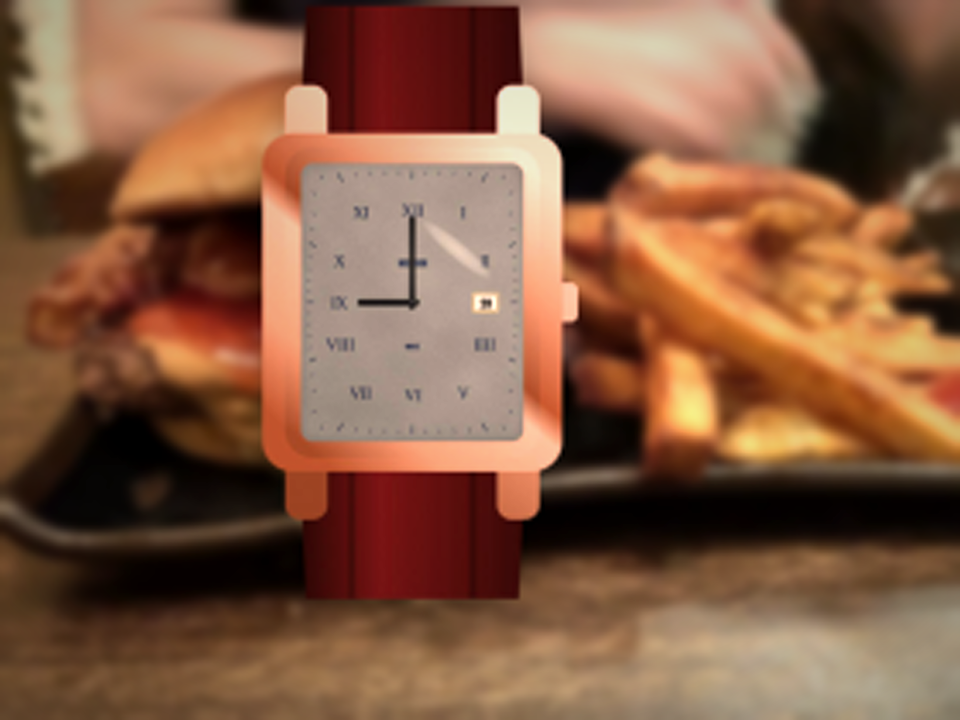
9:00
